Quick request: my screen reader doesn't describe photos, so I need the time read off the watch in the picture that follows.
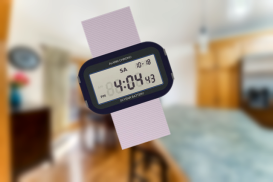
4:04:43
